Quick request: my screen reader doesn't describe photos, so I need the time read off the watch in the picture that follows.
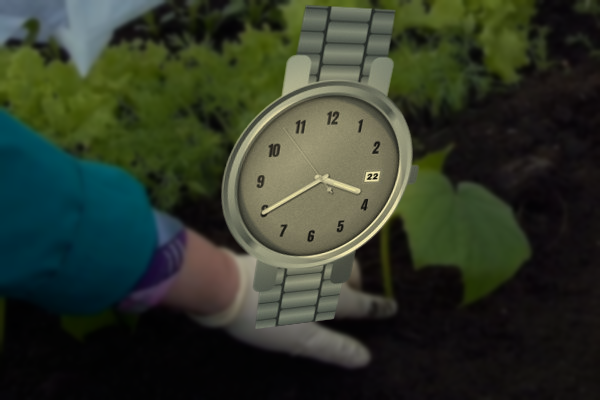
3:39:53
